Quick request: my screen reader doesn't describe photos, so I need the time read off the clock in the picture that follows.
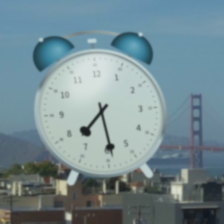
7:29
